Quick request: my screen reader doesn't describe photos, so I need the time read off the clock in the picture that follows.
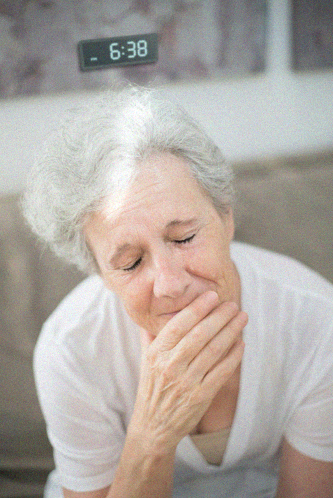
6:38
